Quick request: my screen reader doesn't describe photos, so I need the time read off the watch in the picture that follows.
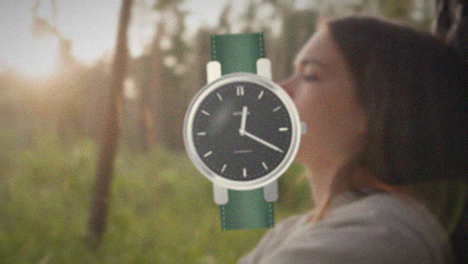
12:20
